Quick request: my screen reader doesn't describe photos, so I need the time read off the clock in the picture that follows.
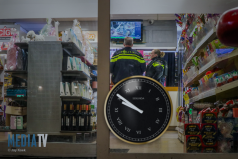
9:51
